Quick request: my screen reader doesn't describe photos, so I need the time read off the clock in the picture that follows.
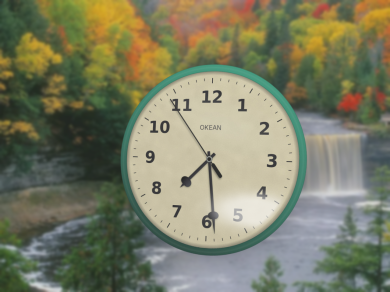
7:28:54
